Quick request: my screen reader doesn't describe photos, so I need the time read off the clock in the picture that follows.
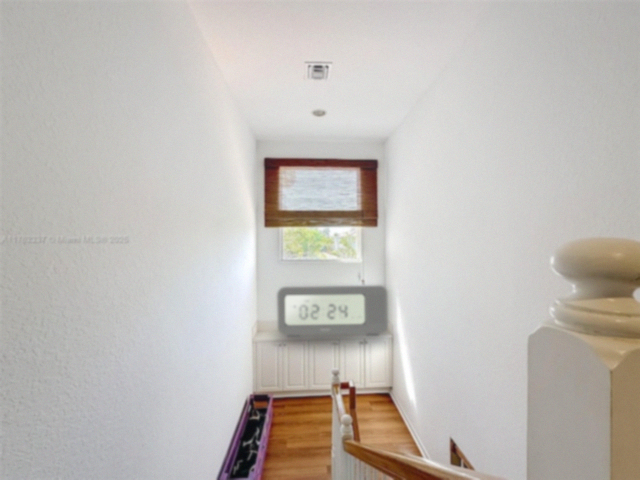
2:24
